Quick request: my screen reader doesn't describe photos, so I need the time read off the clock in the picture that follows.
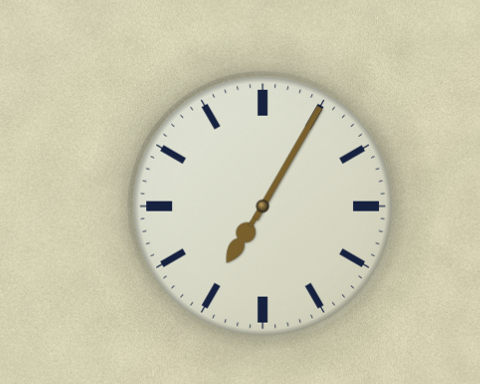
7:05
